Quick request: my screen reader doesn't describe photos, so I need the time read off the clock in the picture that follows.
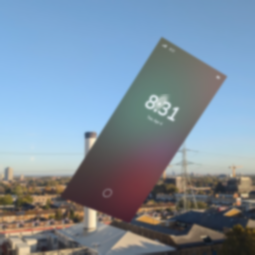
8:31
